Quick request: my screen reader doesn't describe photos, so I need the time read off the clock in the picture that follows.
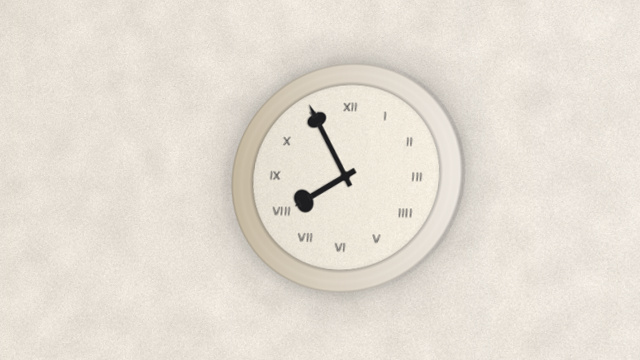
7:55
